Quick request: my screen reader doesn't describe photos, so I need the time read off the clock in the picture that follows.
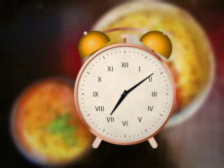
7:09
